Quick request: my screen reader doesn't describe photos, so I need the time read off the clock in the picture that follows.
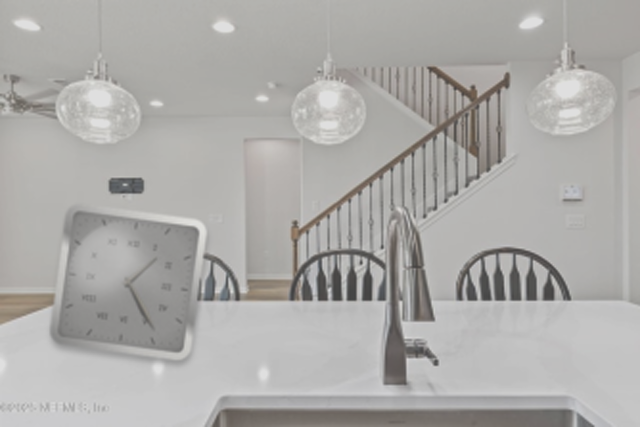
1:24
